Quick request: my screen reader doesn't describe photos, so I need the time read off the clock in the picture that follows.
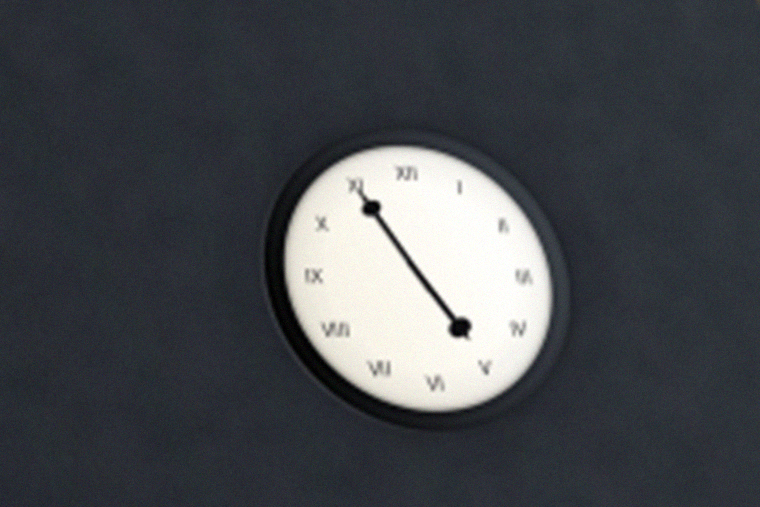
4:55
